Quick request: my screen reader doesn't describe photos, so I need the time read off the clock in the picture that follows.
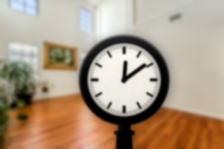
12:09
